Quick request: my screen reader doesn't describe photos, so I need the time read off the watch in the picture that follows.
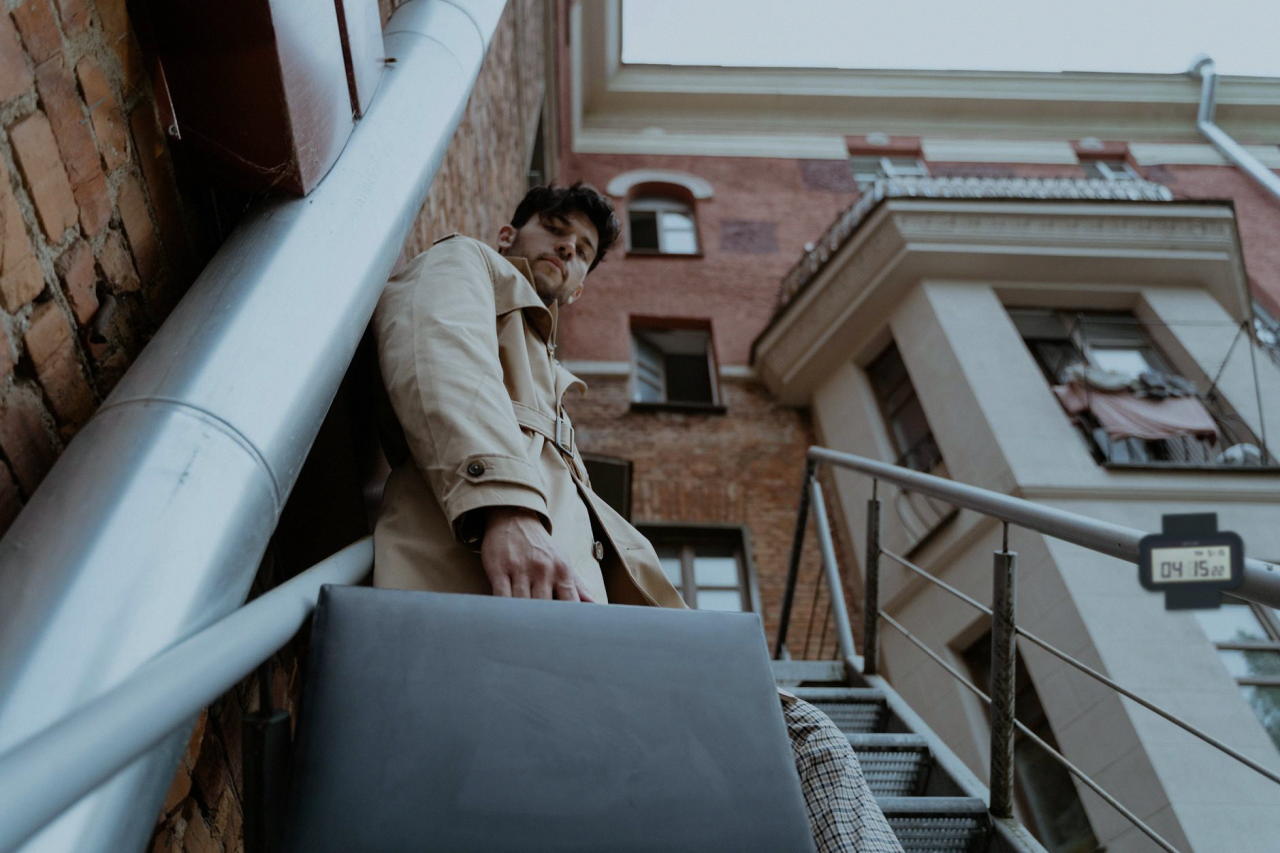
4:15
